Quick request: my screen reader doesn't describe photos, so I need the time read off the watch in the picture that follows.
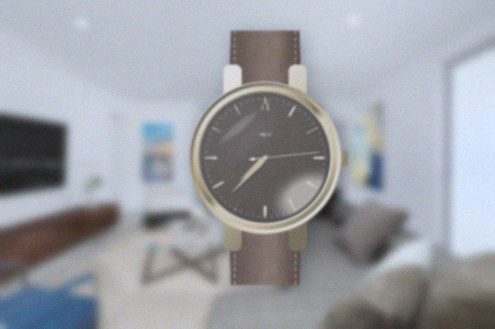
7:37:14
